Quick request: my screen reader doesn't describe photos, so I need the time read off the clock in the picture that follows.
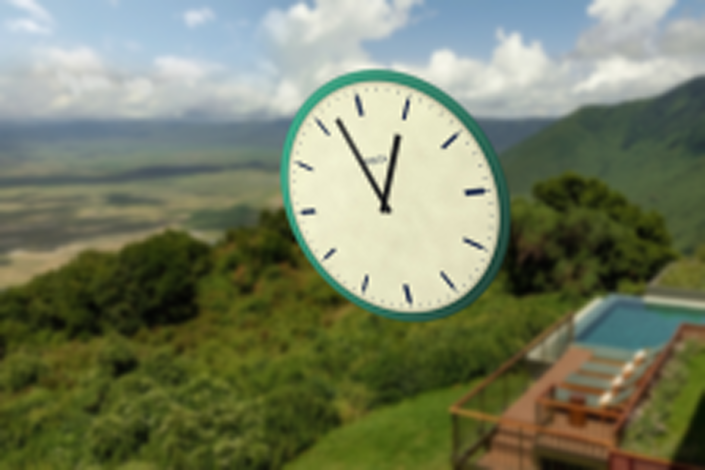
12:57
